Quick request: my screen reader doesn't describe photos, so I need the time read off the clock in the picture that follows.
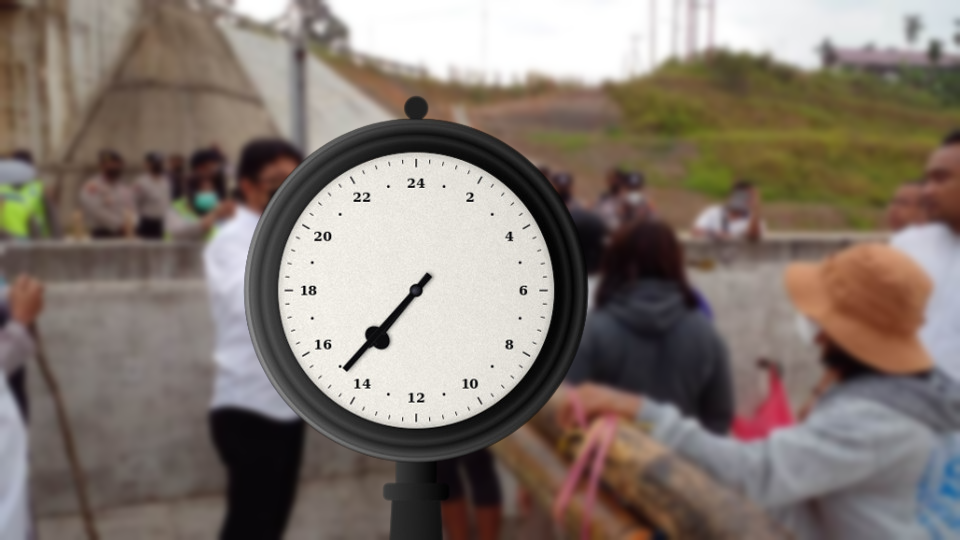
14:37
